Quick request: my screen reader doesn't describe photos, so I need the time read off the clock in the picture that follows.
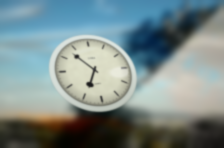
6:53
